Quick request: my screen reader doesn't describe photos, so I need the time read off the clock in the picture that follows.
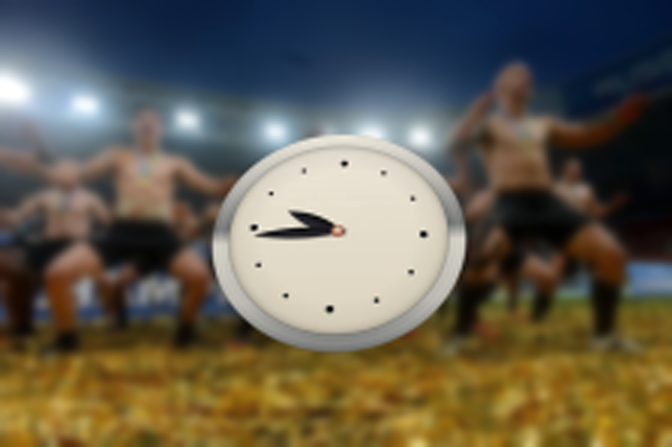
9:44
